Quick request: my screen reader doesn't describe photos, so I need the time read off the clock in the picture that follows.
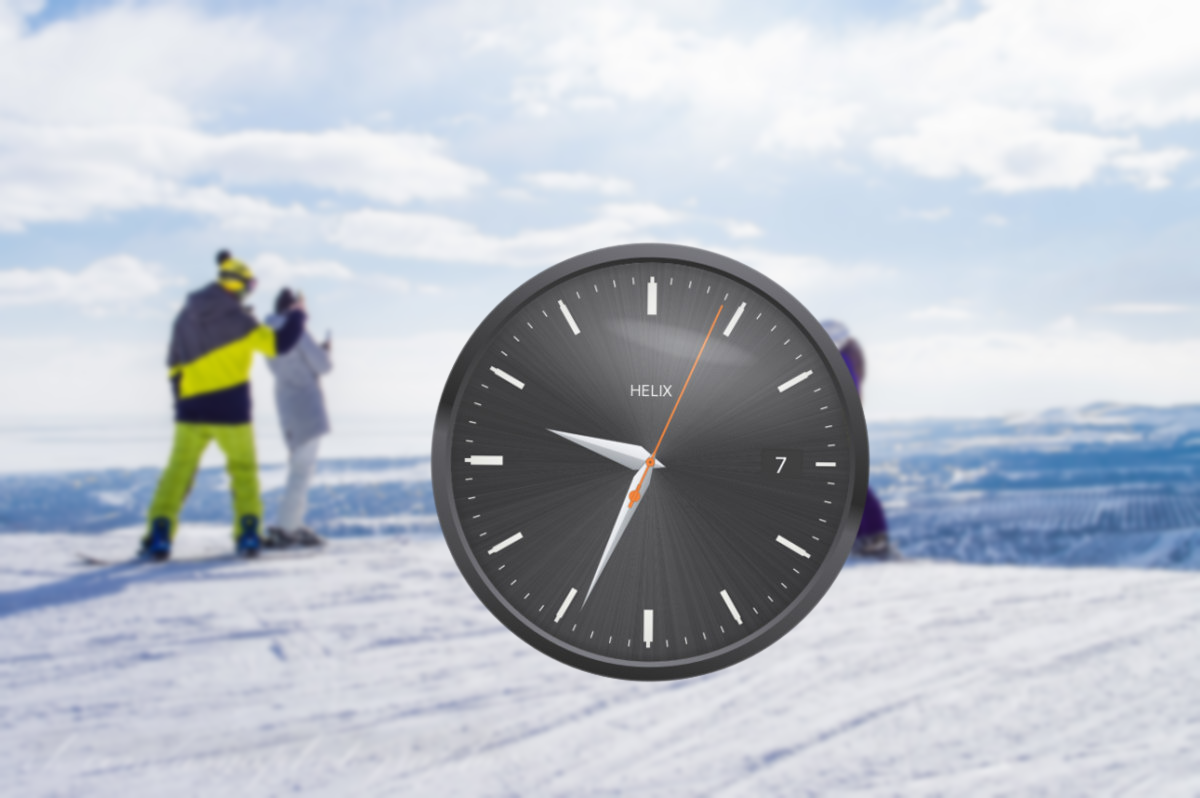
9:34:04
